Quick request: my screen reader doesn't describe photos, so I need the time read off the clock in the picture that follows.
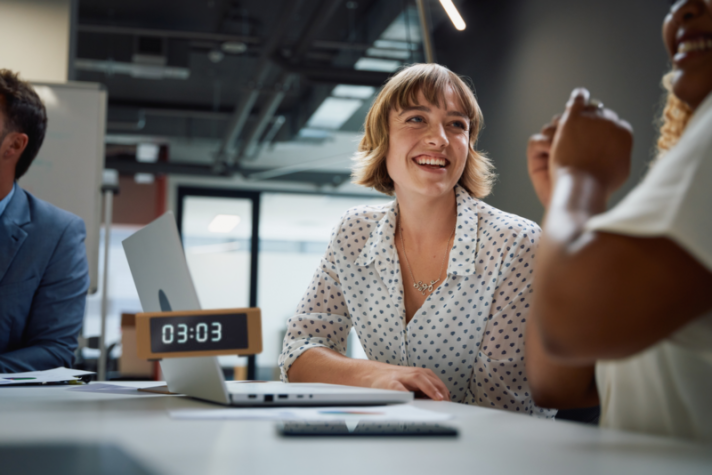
3:03
